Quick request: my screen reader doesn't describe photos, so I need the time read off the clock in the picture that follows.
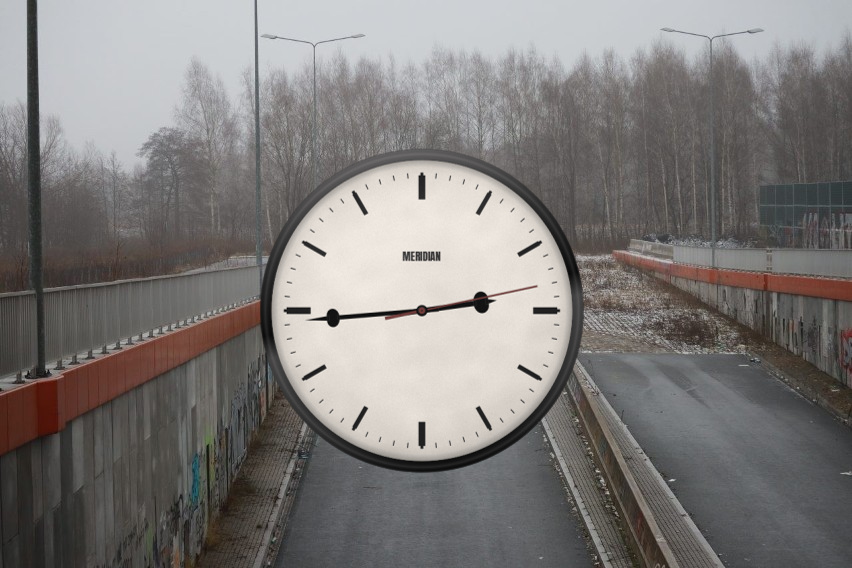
2:44:13
